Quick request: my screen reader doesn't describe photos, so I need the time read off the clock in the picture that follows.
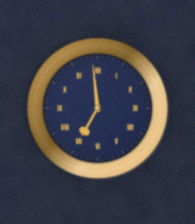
6:59
